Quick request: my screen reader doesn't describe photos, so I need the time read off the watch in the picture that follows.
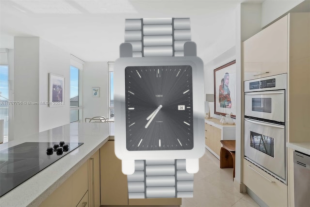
7:36
